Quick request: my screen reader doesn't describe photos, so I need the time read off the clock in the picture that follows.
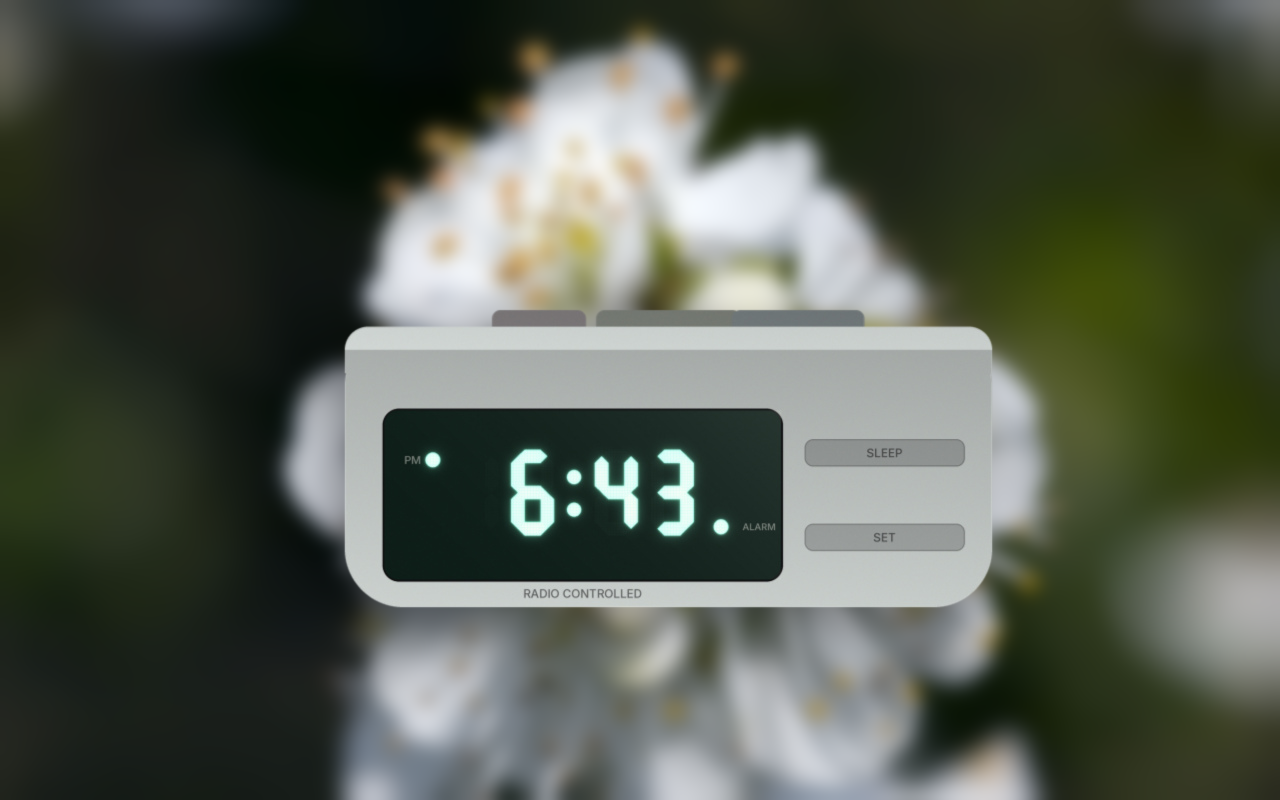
6:43
